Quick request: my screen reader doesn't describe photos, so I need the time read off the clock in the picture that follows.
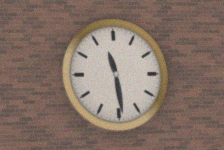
11:29
